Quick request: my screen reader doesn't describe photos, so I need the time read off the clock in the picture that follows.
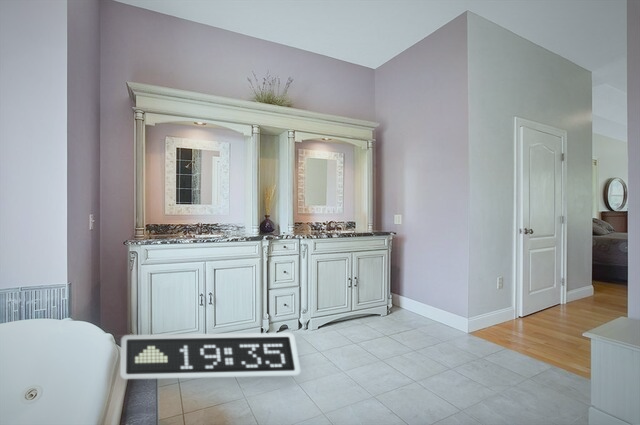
19:35
